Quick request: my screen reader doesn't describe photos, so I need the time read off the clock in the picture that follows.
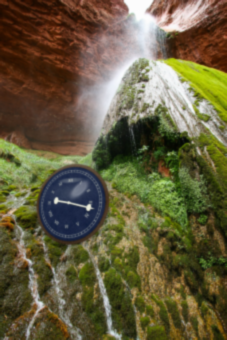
9:17
